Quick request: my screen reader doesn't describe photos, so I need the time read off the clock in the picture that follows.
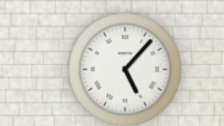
5:07
